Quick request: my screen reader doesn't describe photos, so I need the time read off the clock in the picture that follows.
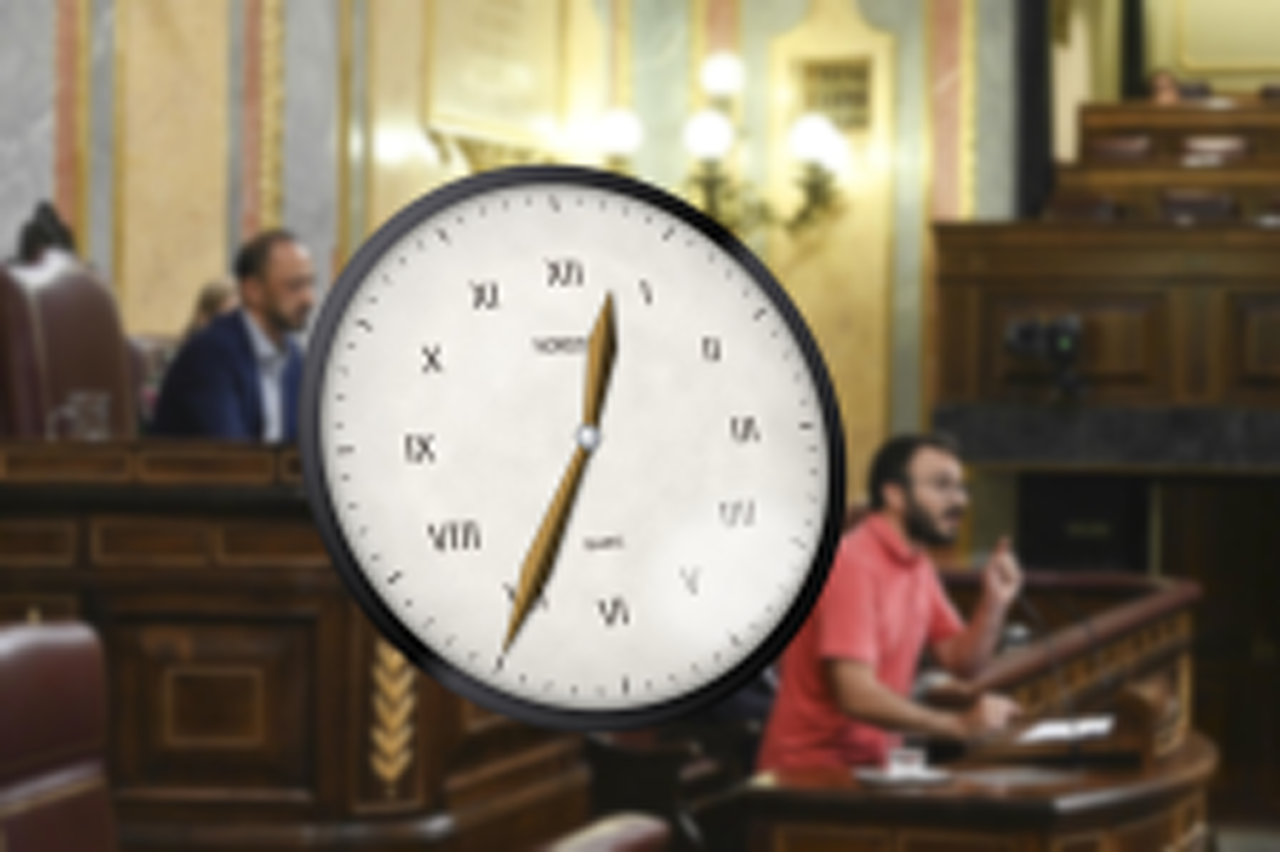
12:35
